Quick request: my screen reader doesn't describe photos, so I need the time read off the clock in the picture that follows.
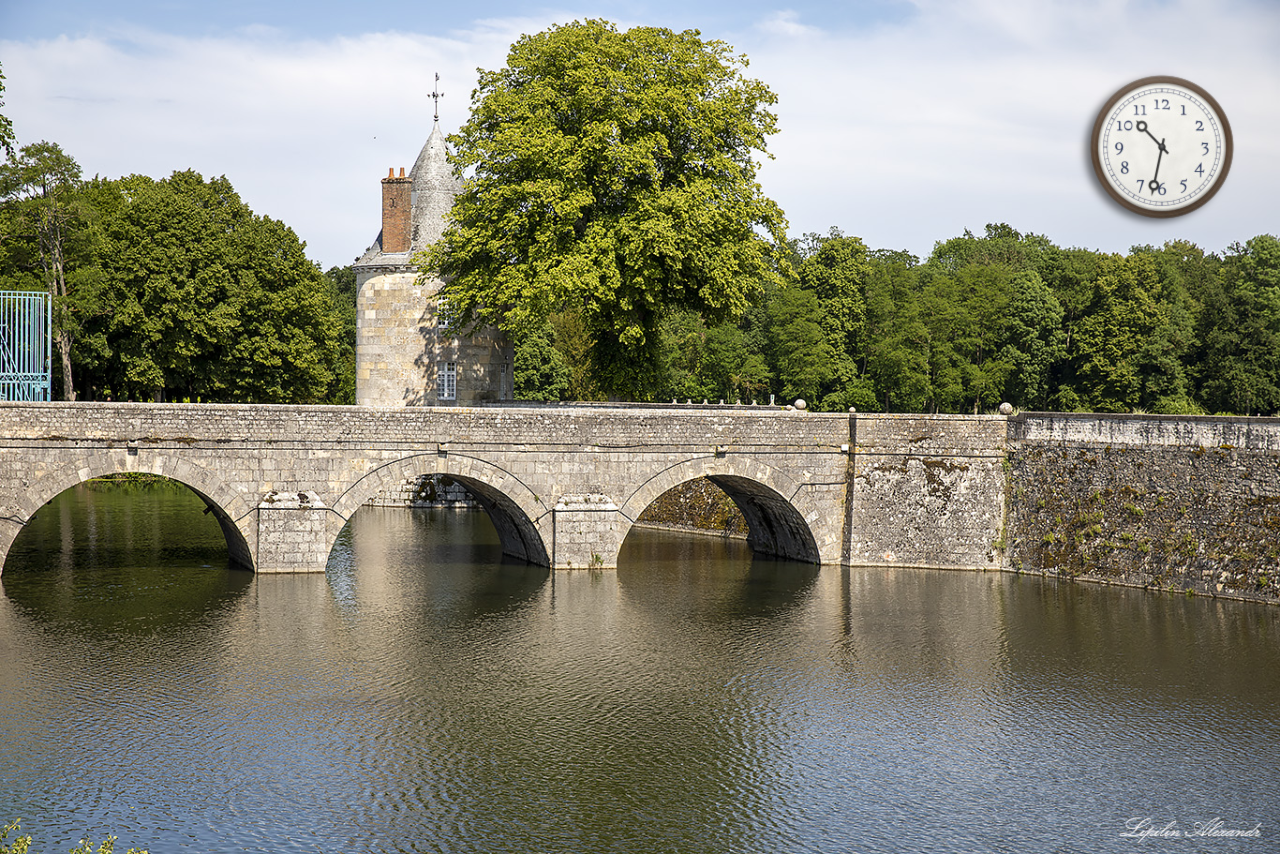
10:32
